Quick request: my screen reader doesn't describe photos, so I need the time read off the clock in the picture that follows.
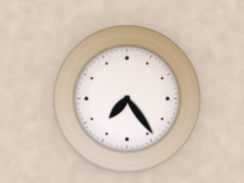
7:24
